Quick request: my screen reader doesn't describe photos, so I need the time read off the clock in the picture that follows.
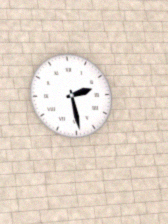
2:29
